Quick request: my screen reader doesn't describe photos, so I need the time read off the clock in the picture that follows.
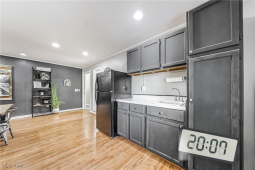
20:07
